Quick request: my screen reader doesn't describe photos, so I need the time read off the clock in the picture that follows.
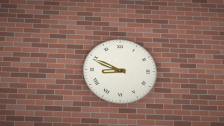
8:49
